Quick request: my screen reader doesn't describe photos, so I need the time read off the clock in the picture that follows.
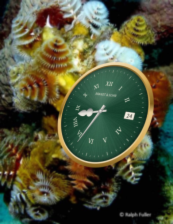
8:34
